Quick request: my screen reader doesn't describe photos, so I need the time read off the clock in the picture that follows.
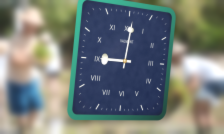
9:01
